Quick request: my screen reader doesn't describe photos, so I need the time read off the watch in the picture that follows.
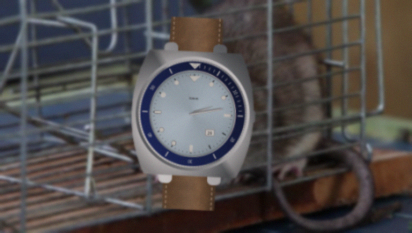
2:13
